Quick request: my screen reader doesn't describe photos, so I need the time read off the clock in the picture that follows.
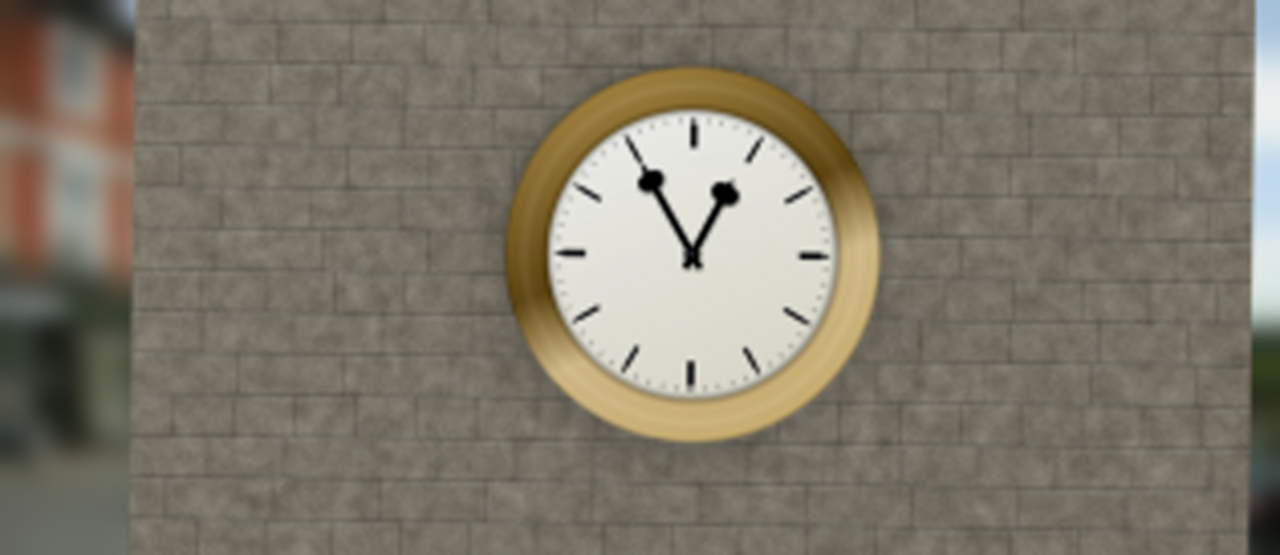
12:55
